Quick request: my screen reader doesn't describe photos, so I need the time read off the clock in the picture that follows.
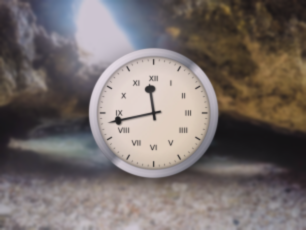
11:43
